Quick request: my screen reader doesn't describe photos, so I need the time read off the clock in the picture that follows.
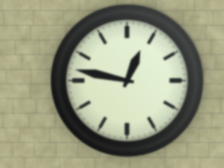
12:47
